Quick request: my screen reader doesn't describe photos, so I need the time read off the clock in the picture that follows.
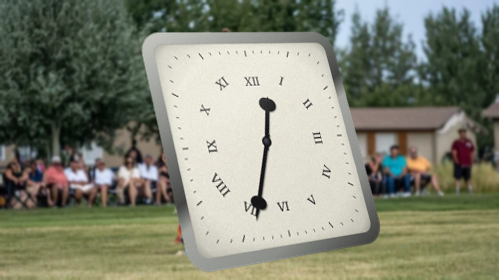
12:34
